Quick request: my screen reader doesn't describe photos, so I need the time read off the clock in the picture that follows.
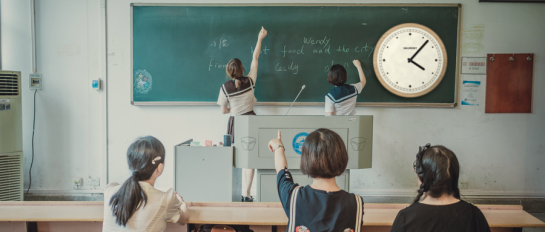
4:07
